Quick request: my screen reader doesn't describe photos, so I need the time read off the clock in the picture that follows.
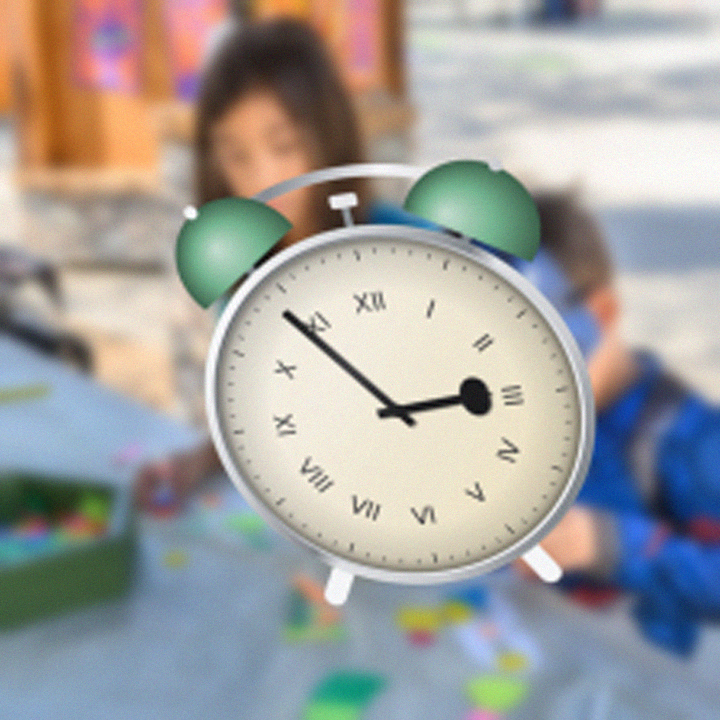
2:54
